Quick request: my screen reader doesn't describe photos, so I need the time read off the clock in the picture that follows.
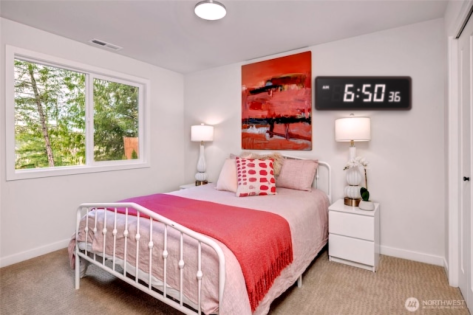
6:50:36
